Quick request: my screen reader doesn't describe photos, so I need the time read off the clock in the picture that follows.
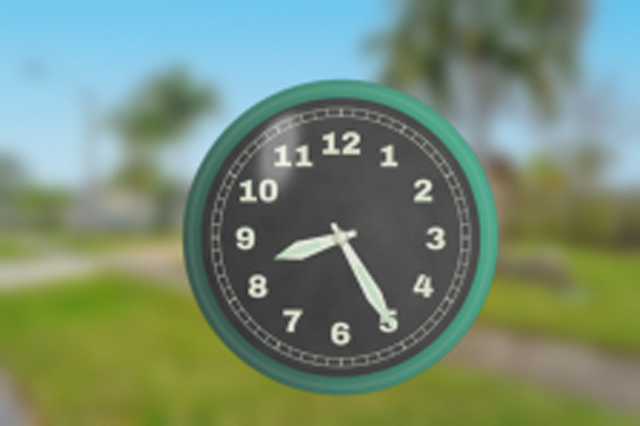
8:25
